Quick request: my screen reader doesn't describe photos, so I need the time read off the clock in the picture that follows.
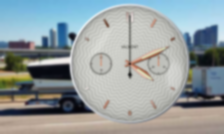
4:11
